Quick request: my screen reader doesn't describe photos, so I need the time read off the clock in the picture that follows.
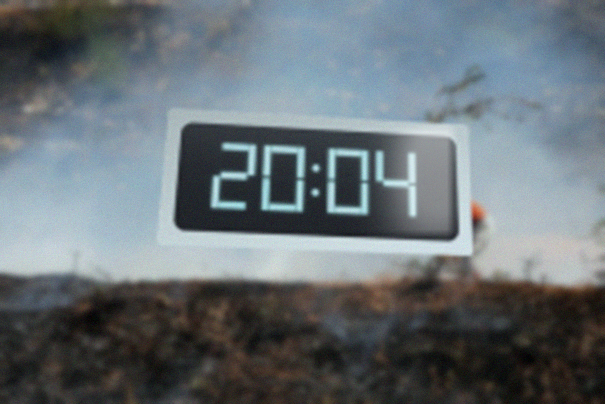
20:04
